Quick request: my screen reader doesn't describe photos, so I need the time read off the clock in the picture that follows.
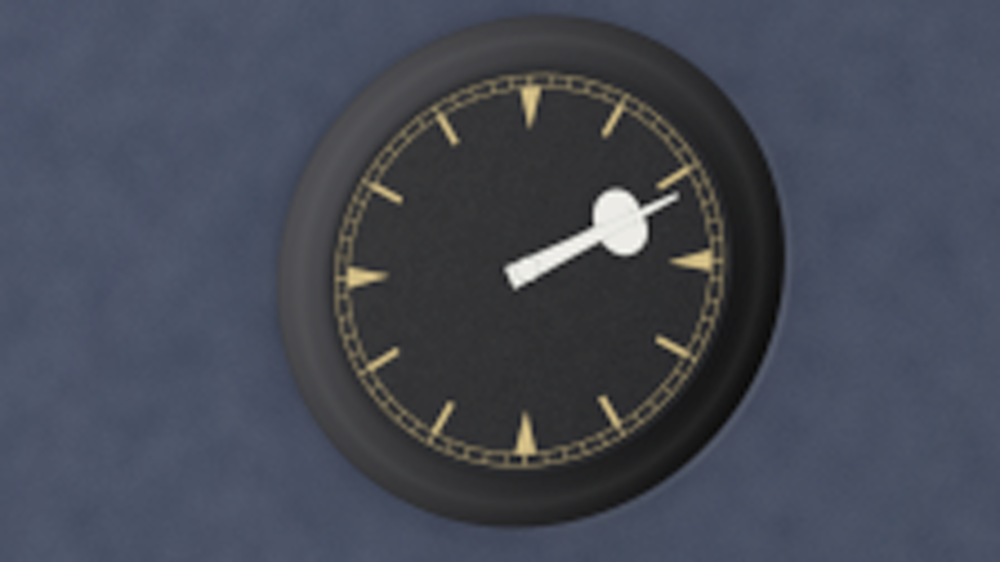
2:11
